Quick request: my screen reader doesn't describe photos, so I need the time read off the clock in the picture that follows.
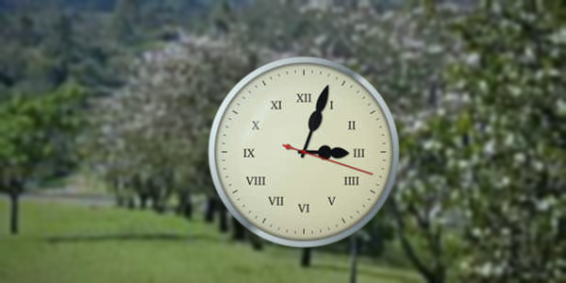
3:03:18
